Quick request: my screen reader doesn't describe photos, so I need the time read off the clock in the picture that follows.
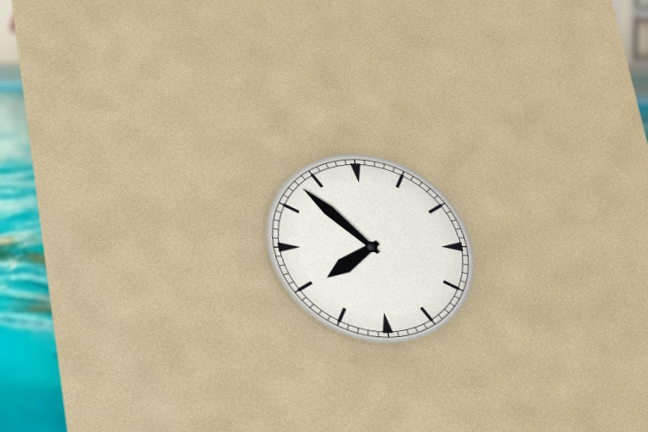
7:53
